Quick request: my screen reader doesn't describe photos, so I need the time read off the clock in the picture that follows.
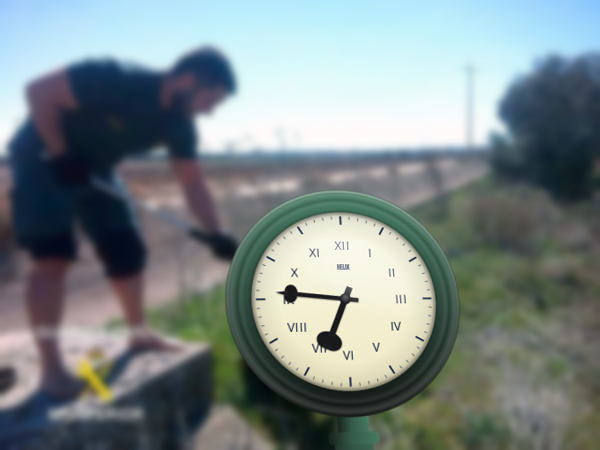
6:46
